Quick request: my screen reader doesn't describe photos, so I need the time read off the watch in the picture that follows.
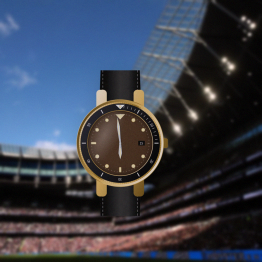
5:59
